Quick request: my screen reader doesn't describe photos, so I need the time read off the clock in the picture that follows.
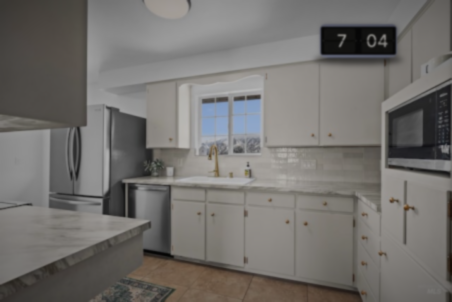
7:04
